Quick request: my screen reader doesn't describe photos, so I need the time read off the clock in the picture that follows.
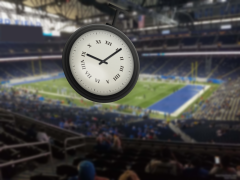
9:06
